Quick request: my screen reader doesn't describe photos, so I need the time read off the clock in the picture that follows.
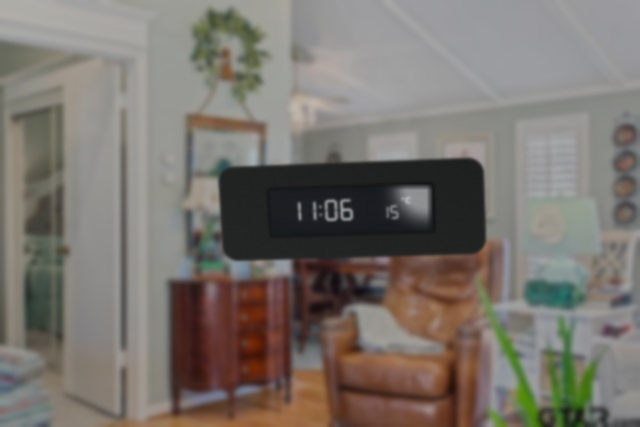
11:06
